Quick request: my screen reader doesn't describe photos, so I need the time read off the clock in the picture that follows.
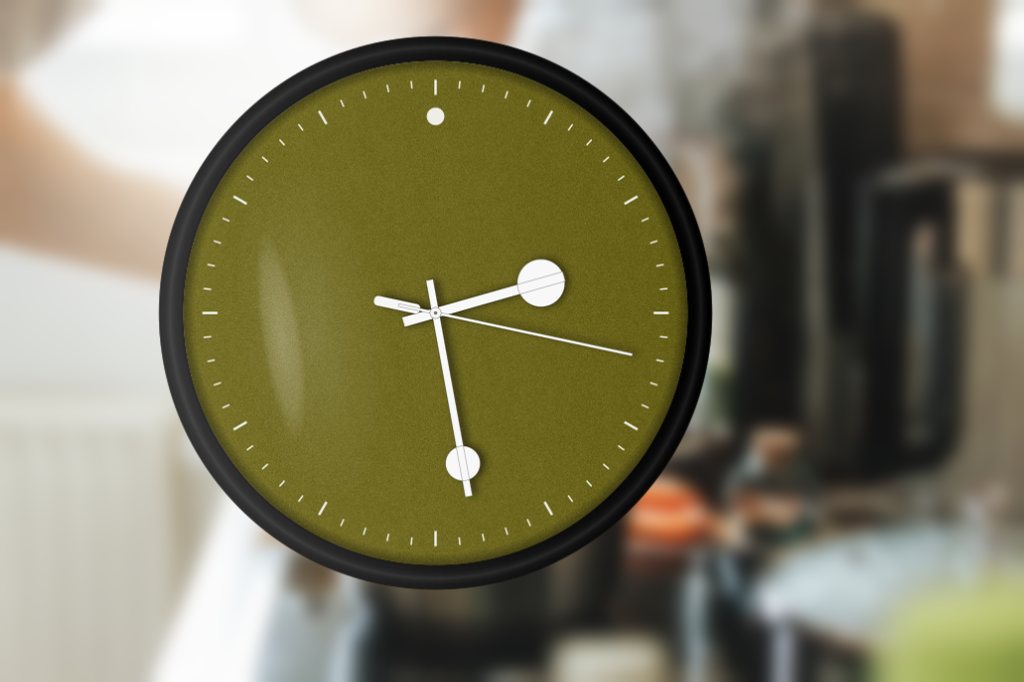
2:28:17
